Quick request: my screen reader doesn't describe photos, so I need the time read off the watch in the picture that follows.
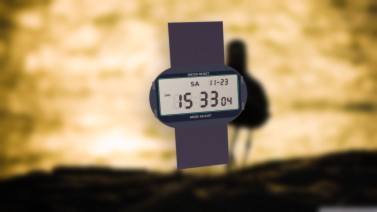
15:33:04
